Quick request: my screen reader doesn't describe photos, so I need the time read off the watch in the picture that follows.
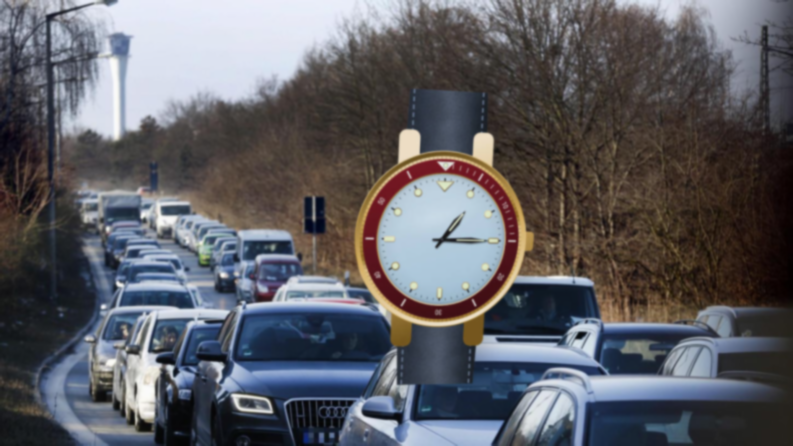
1:15
